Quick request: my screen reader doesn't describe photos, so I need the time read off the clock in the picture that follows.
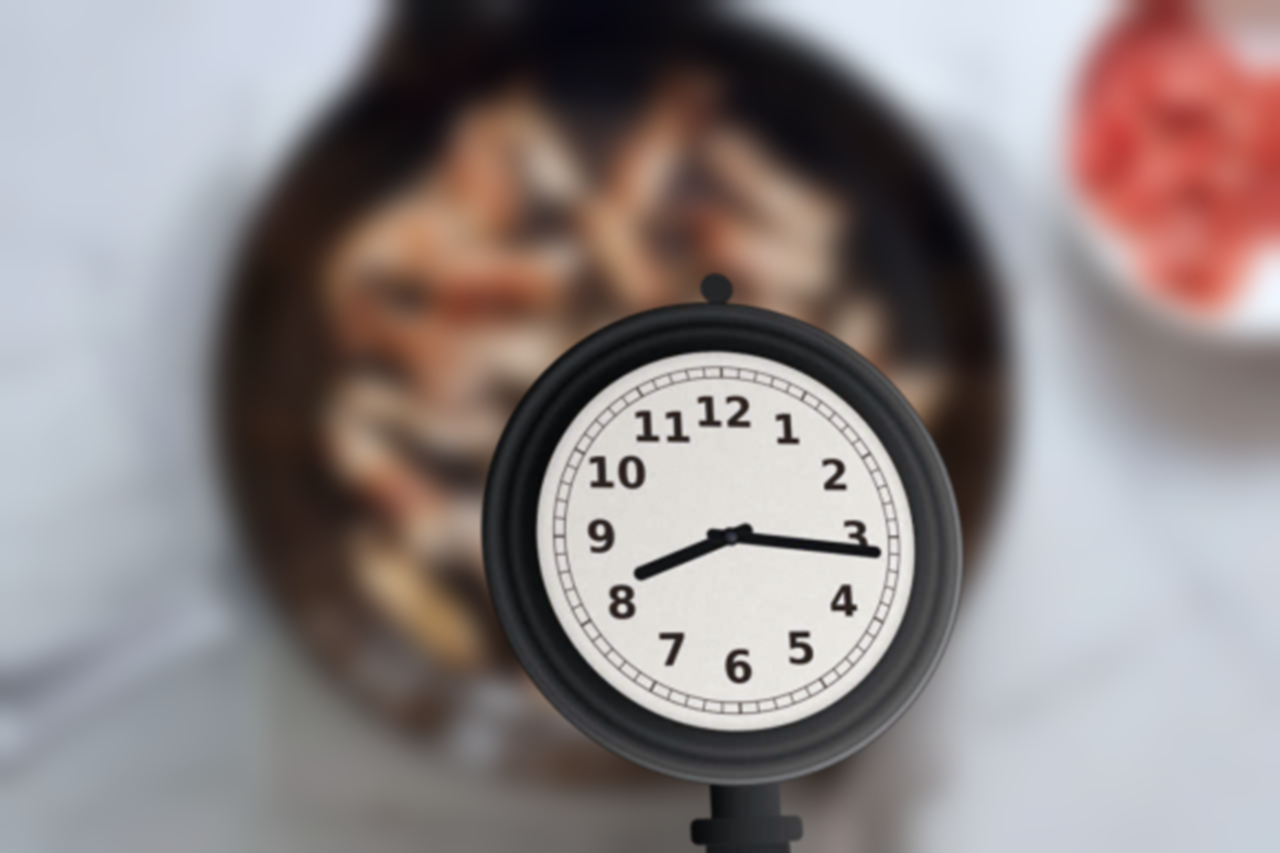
8:16
